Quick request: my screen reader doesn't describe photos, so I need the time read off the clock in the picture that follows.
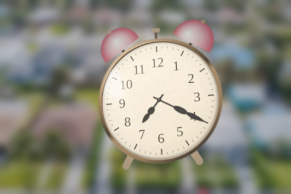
7:20
